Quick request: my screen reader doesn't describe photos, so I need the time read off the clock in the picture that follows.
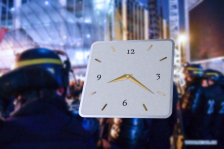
8:21
